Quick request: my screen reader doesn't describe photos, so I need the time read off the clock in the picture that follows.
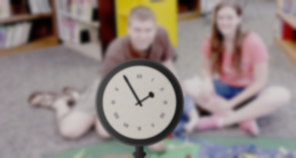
1:55
